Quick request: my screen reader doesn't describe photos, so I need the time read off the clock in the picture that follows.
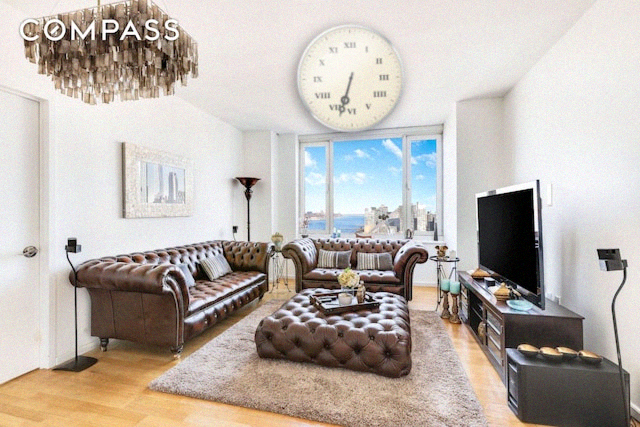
6:33
